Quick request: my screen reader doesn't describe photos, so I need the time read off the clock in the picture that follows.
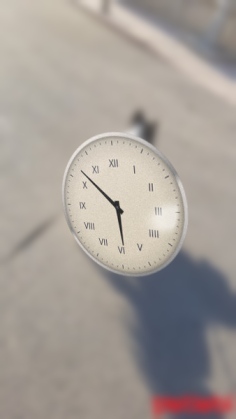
5:52
